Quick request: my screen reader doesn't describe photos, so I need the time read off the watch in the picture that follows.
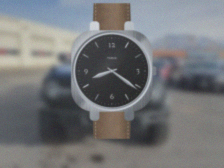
8:21
